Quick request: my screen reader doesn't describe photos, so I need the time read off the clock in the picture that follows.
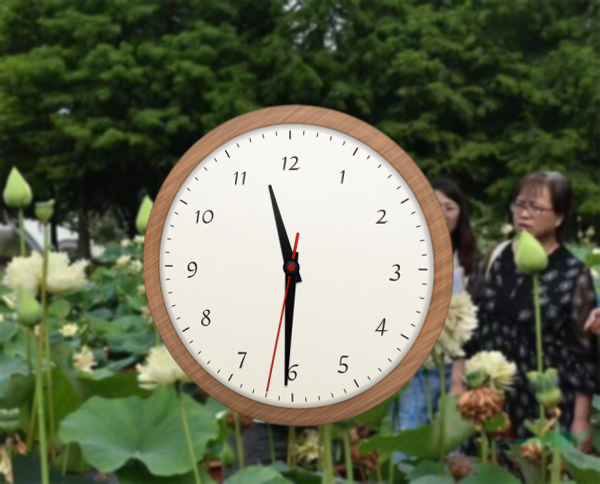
11:30:32
